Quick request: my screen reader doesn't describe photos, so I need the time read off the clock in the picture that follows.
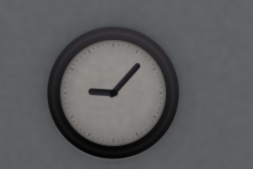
9:07
